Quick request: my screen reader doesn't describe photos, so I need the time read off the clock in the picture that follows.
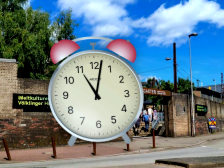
11:02
